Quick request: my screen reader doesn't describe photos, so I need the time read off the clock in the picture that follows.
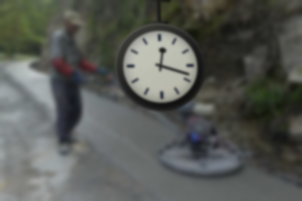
12:18
